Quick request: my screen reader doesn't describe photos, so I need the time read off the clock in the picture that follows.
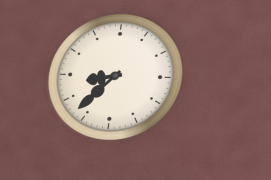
8:37
